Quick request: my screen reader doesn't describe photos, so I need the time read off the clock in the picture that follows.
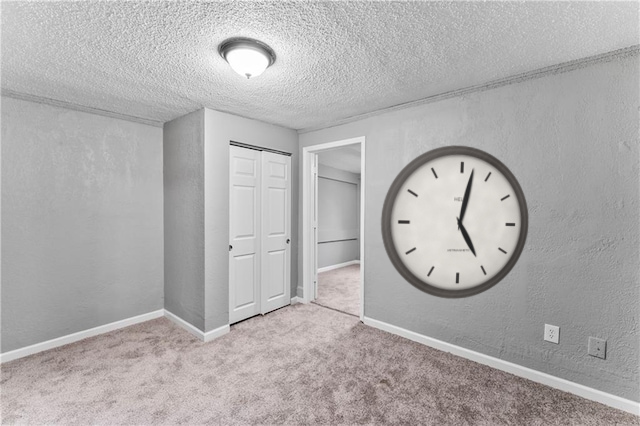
5:02
